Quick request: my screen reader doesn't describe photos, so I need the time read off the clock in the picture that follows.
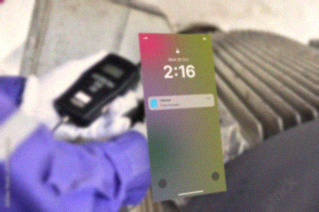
2:16
